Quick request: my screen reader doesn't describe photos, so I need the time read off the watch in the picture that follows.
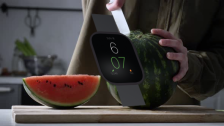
6:07
